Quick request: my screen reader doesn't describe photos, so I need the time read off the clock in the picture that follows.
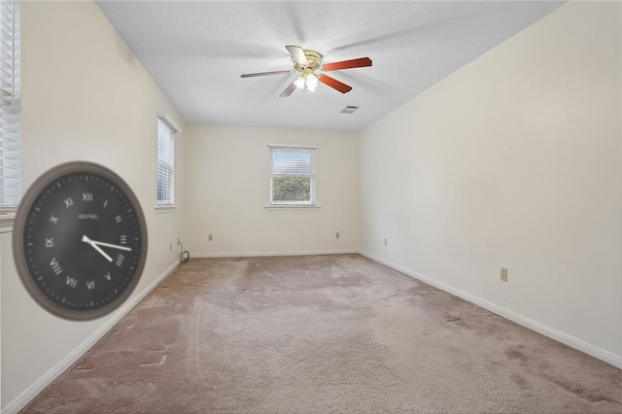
4:17
